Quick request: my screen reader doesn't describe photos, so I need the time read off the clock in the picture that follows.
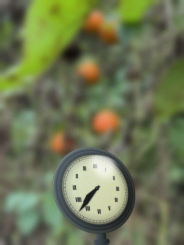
7:37
